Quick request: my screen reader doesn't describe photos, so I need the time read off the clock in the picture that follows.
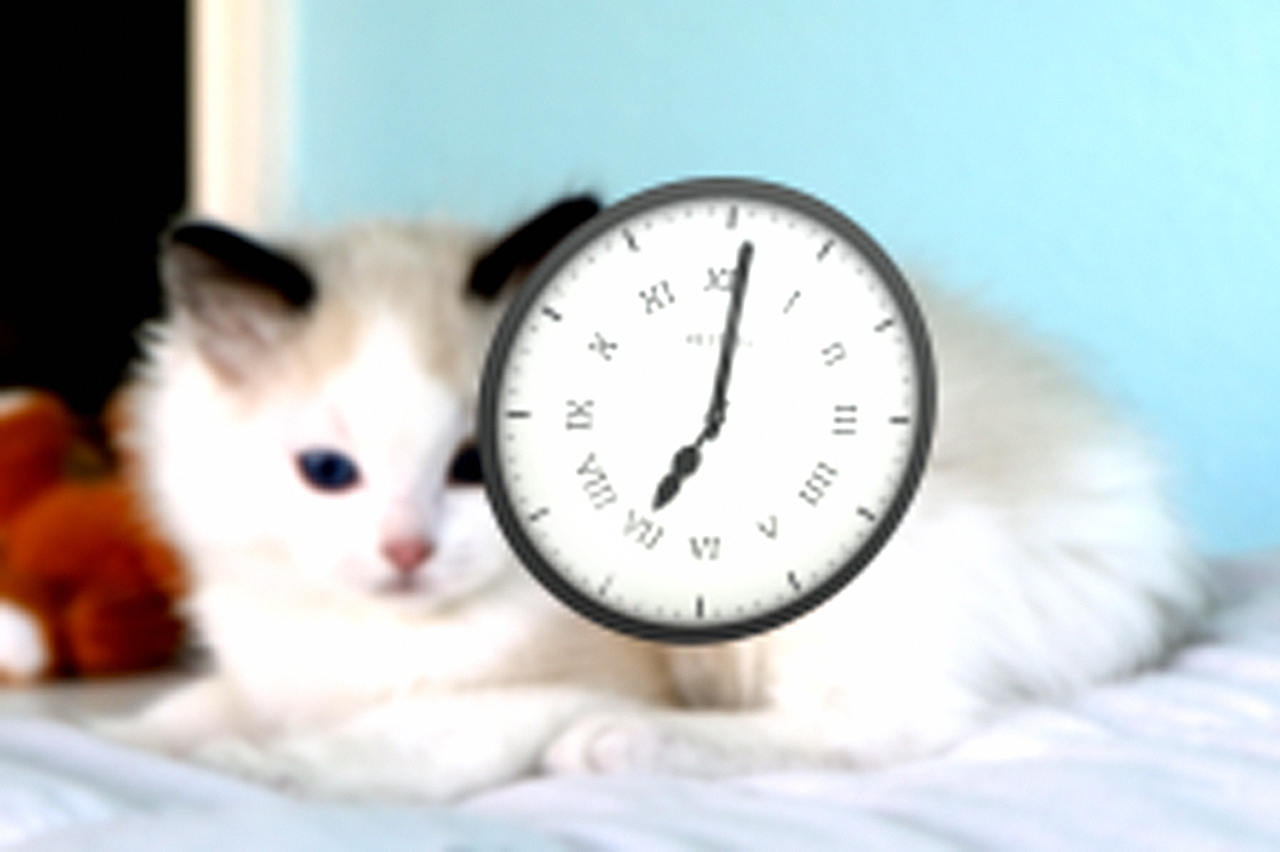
7:01
